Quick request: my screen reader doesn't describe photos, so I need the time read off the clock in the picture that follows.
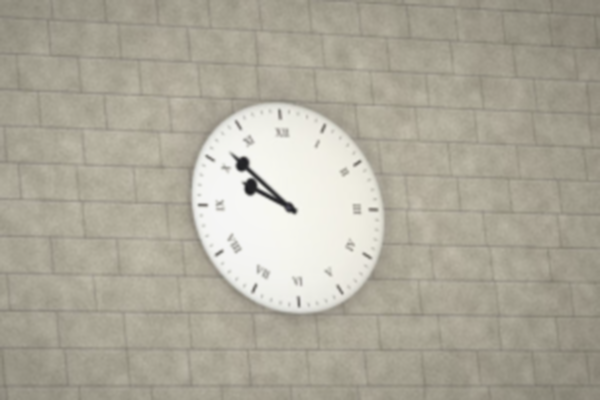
9:52
